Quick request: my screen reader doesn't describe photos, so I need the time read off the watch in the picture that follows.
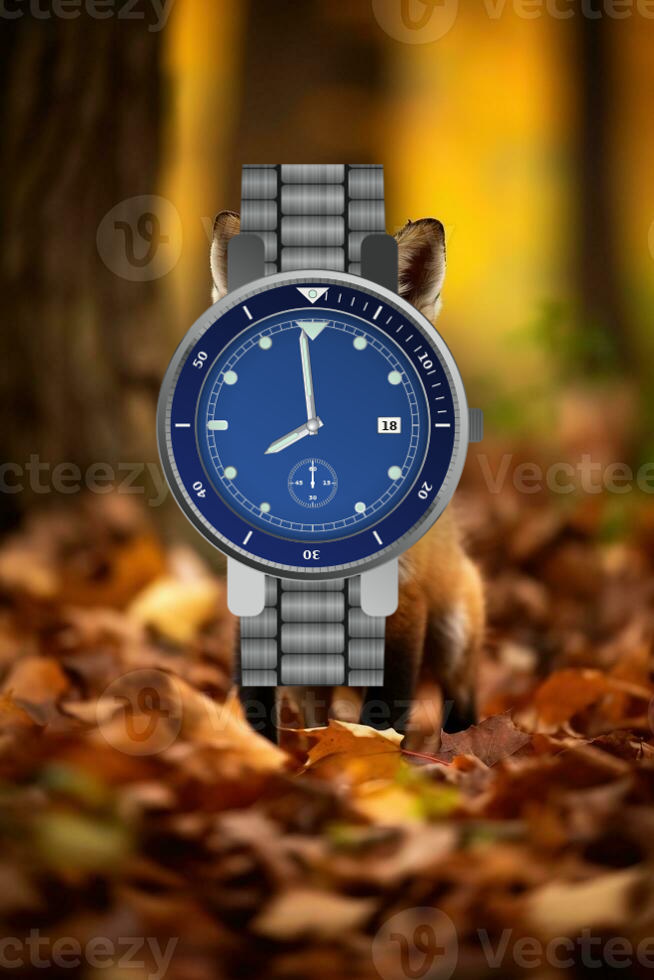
7:59
